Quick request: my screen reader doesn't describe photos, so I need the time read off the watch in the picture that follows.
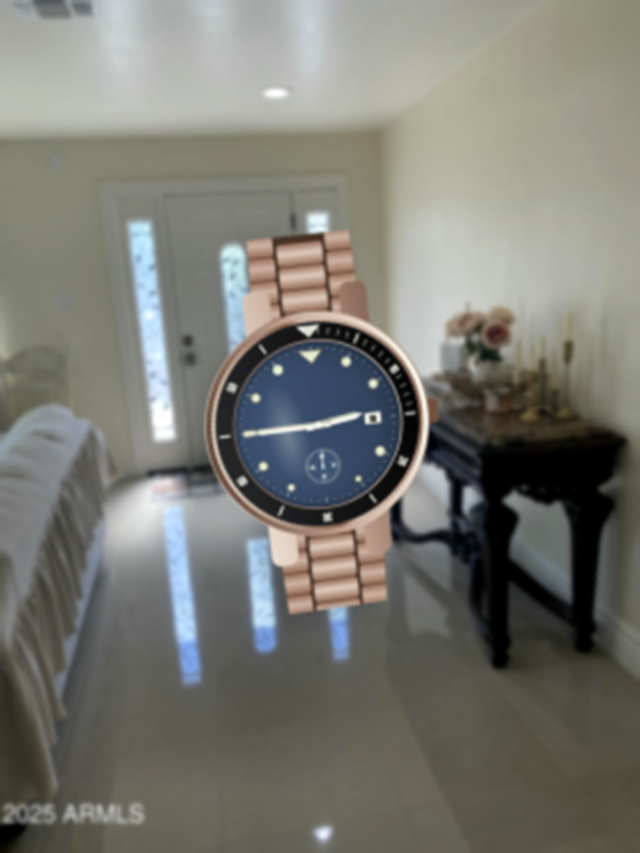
2:45
